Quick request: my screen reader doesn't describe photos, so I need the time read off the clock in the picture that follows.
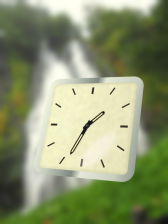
1:34
